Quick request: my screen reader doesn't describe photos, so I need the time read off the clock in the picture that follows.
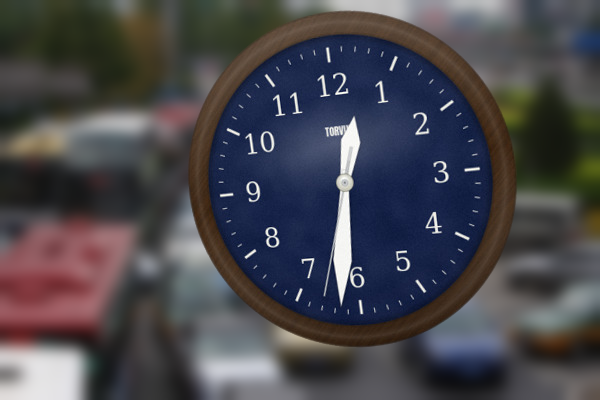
12:31:33
